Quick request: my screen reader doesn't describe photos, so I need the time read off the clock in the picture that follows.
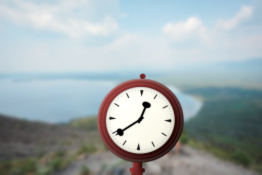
12:39
